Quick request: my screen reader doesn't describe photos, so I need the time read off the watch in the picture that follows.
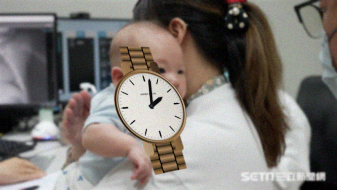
2:02
